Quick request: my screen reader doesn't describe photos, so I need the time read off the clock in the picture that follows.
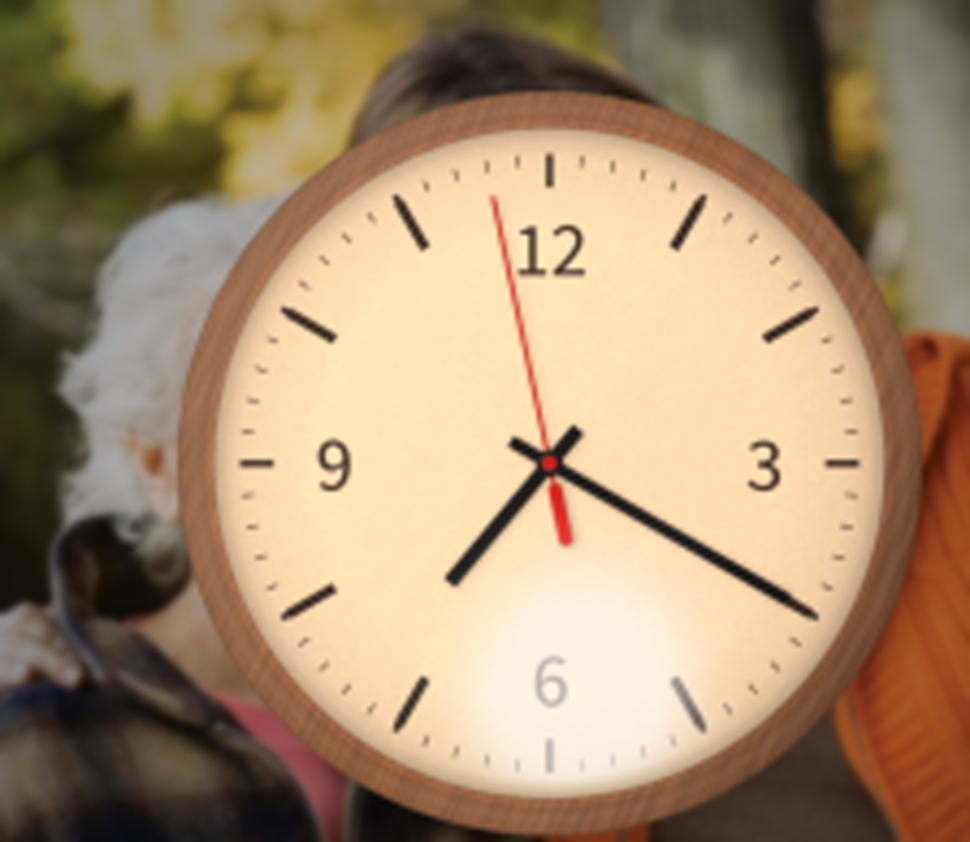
7:19:58
